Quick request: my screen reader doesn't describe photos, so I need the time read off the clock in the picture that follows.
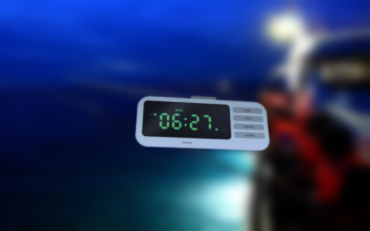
6:27
